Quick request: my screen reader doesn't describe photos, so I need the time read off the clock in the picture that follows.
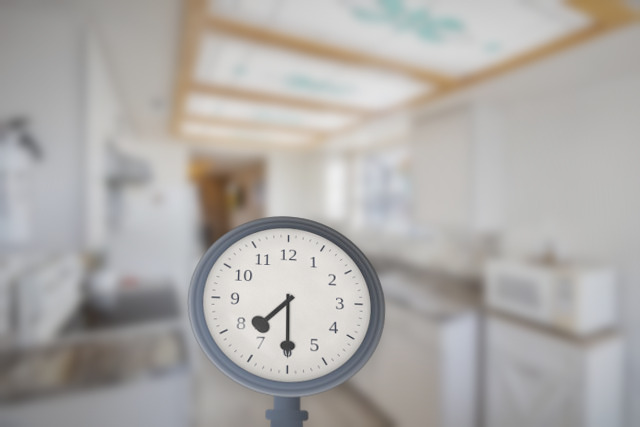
7:30
